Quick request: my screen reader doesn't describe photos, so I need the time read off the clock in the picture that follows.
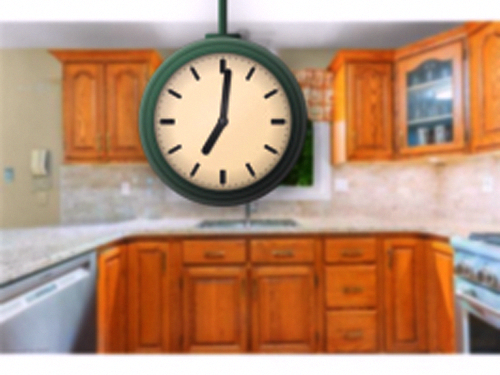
7:01
